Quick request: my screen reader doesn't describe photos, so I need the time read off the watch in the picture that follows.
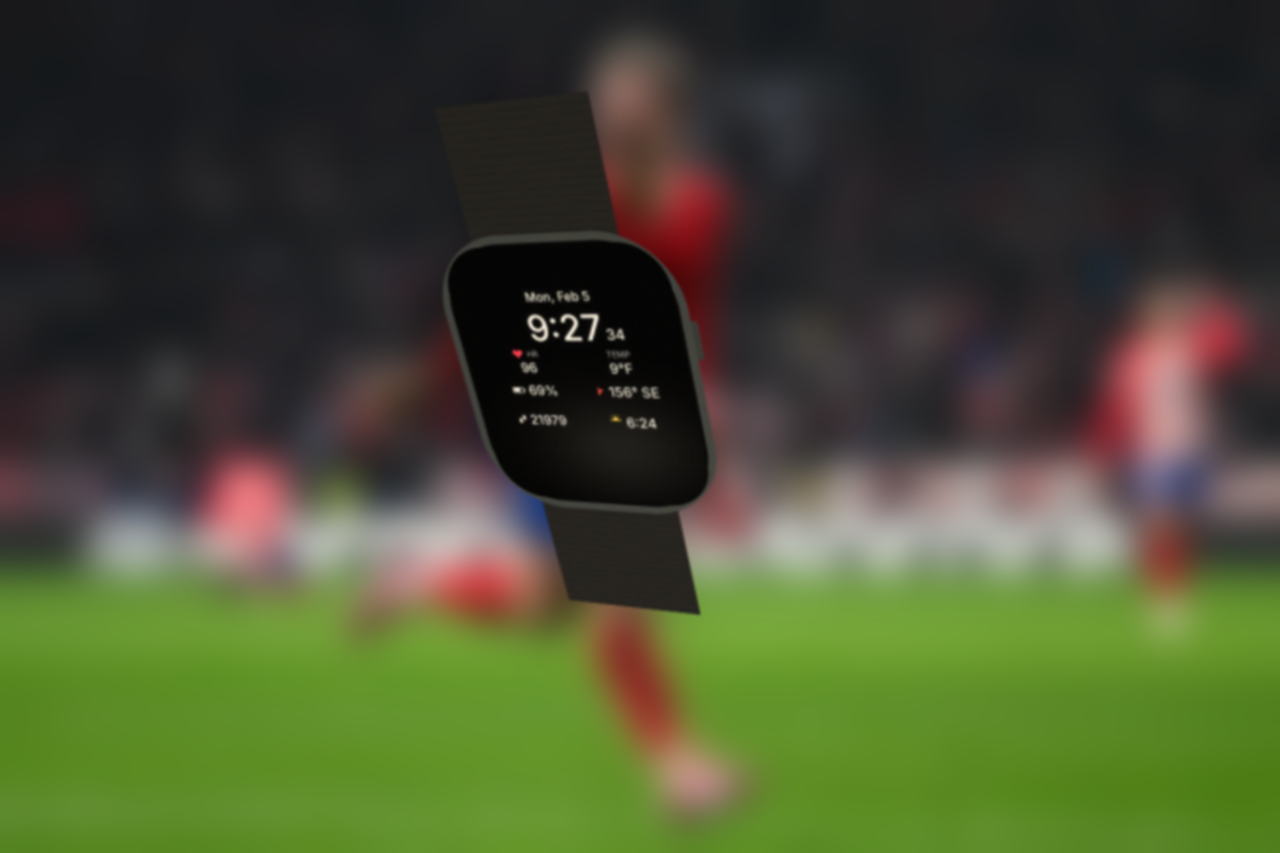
9:27
